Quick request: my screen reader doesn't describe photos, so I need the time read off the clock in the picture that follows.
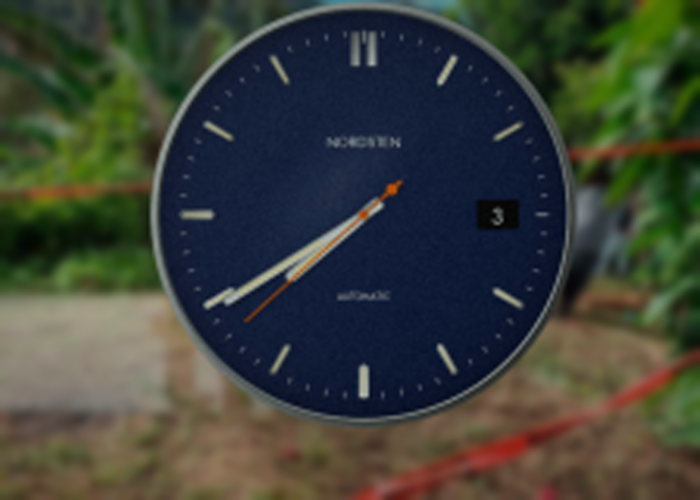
7:39:38
